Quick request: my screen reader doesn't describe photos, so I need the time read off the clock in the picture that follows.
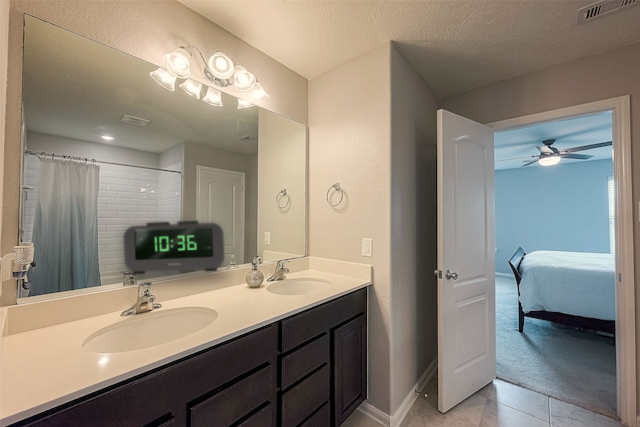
10:36
